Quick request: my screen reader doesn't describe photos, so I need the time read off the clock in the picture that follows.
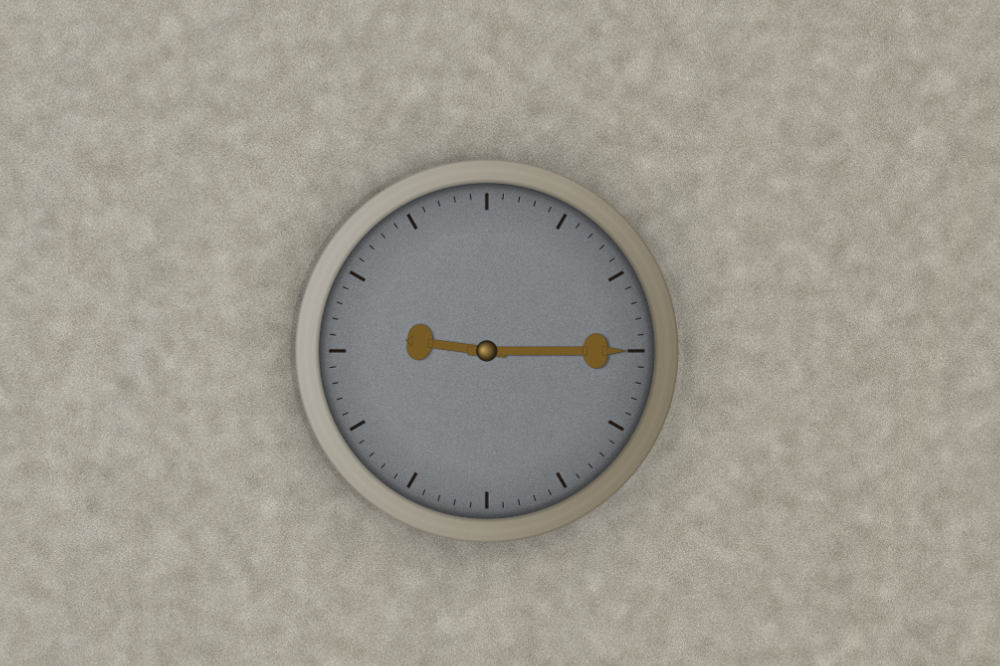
9:15
